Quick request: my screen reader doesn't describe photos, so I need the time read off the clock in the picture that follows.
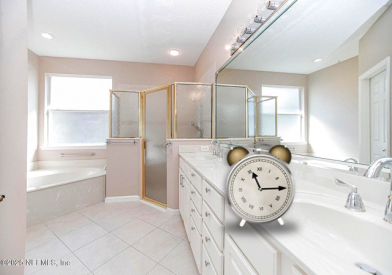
11:15
